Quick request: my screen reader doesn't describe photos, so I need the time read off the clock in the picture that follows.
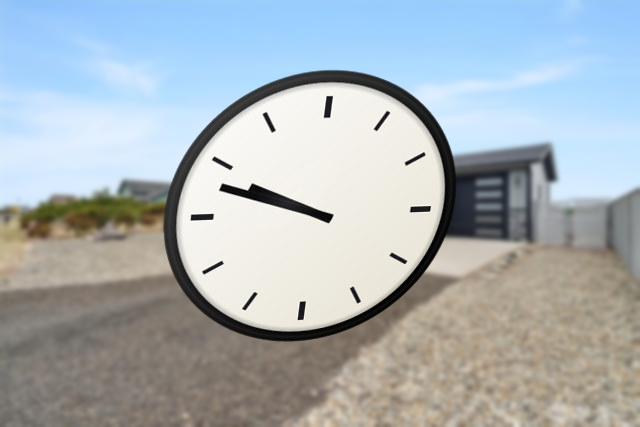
9:48
